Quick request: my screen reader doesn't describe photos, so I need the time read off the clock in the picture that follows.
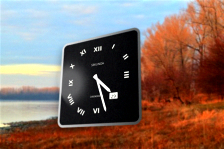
4:27
